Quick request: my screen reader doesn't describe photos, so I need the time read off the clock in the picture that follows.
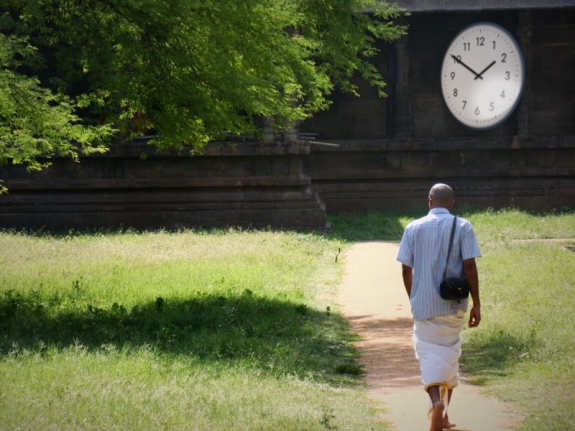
1:50
